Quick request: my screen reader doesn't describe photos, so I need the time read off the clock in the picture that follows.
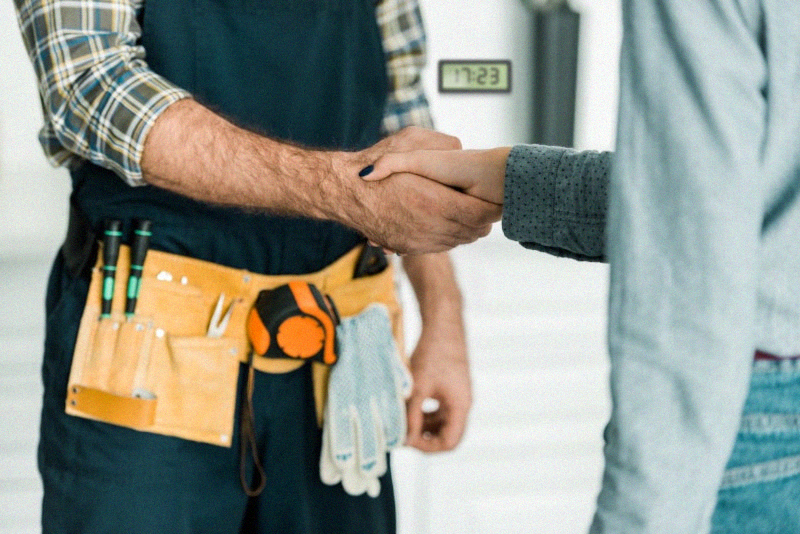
17:23
